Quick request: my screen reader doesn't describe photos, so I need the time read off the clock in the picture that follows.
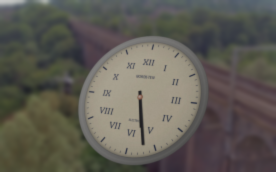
5:27
